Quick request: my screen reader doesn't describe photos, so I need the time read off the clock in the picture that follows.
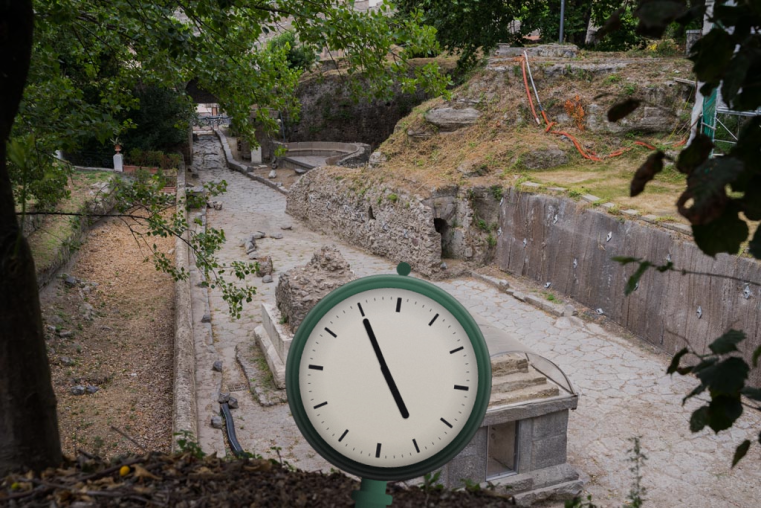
4:55
